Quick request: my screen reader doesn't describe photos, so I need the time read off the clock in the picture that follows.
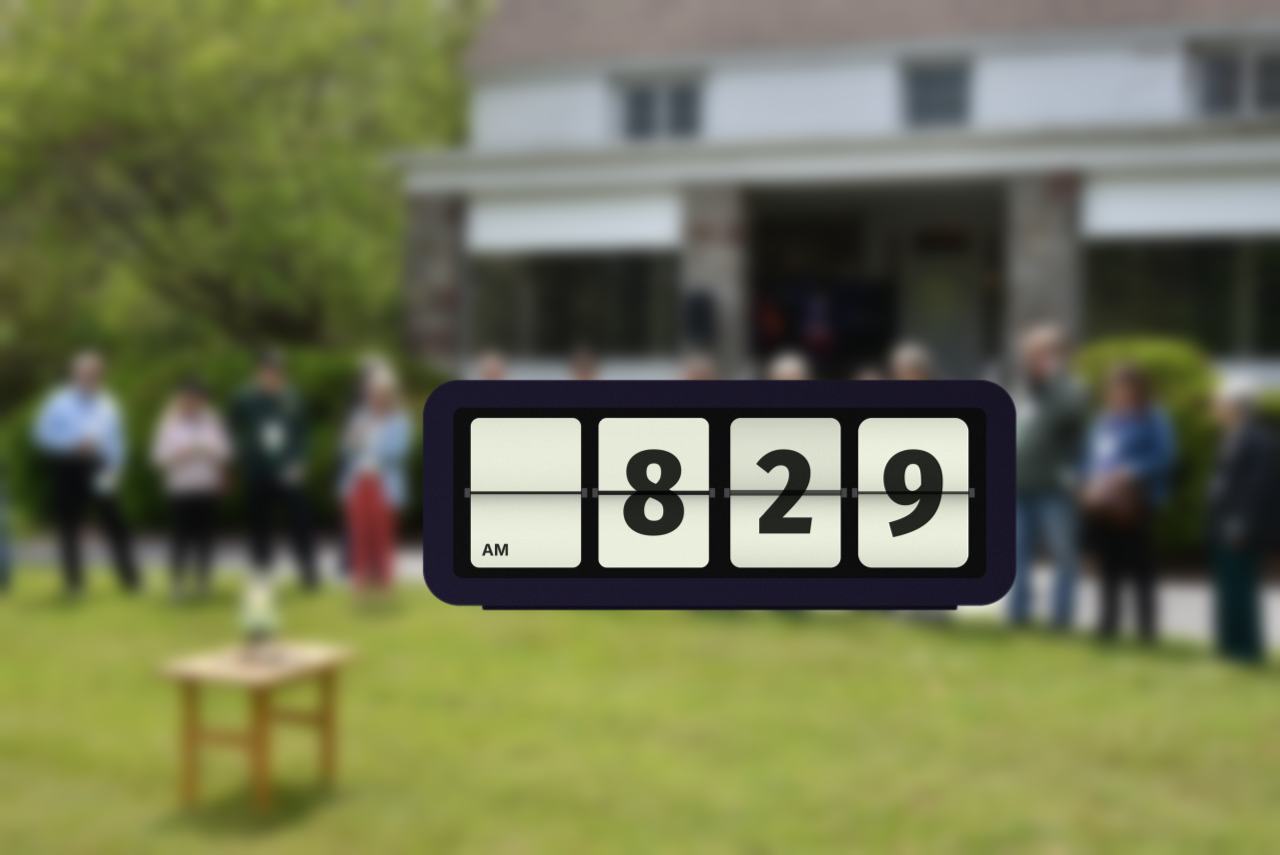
8:29
